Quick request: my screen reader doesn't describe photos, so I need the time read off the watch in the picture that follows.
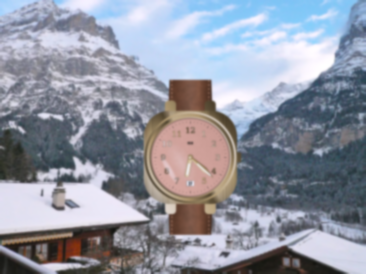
6:22
